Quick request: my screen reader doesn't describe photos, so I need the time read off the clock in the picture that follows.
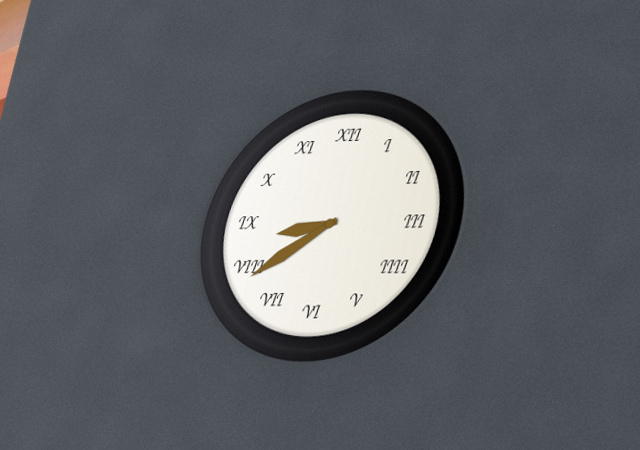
8:39
